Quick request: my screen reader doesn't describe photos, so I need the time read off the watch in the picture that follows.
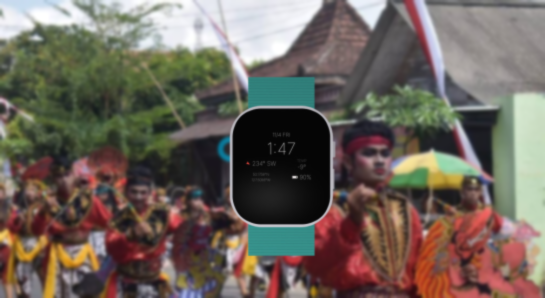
1:47
